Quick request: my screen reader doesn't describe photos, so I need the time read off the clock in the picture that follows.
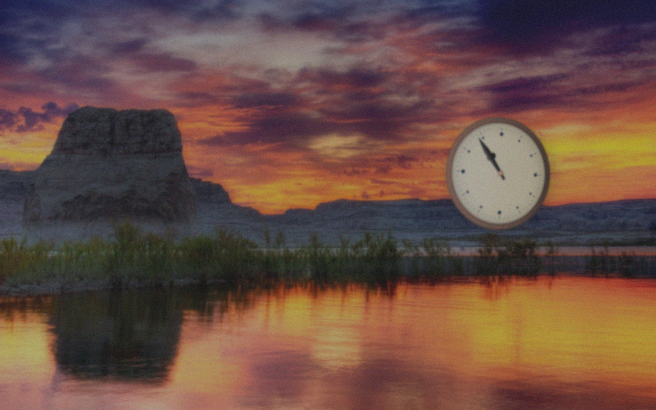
10:54
